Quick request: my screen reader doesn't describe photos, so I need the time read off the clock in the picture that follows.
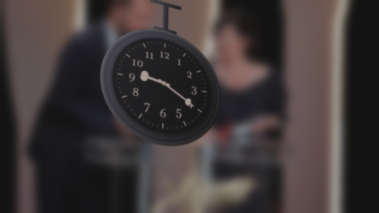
9:20
